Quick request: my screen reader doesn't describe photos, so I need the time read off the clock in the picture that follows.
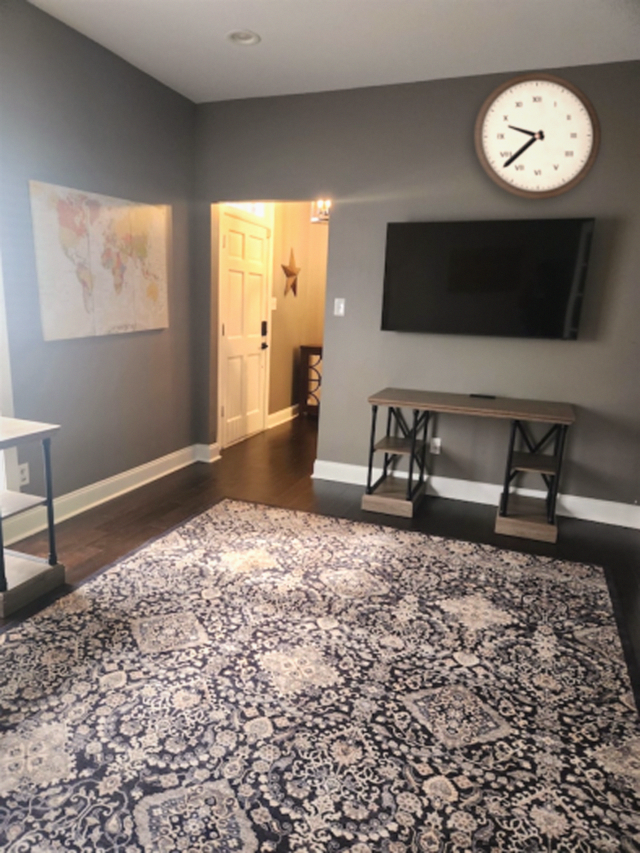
9:38
